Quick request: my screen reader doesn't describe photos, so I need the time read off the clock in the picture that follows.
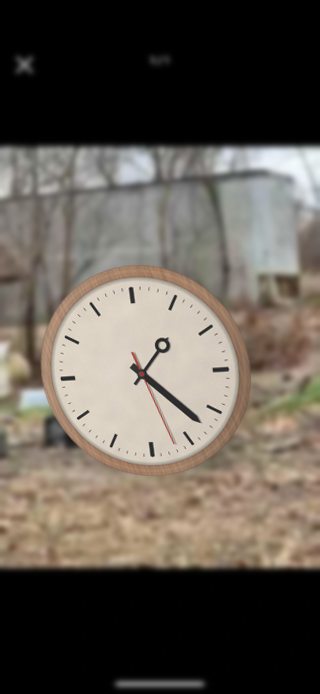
1:22:27
